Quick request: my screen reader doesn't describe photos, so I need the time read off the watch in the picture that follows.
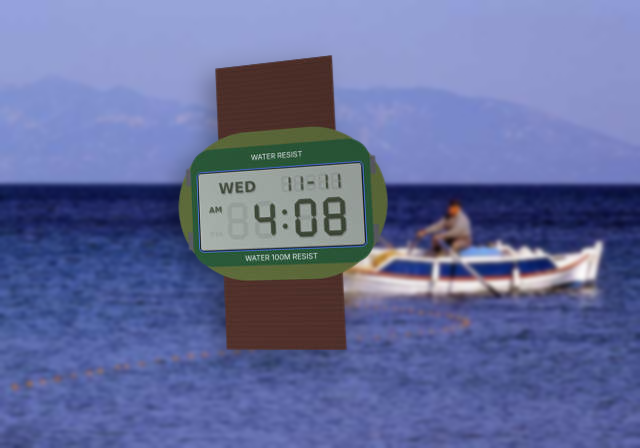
4:08
